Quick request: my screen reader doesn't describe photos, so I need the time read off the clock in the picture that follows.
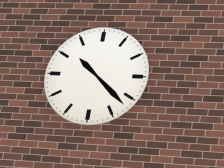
10:22
